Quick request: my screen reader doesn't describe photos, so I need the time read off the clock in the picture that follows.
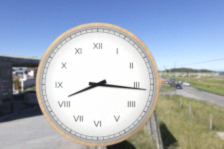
8:16
